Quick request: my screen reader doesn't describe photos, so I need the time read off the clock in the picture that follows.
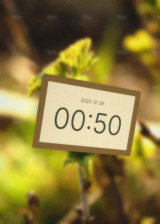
0:50
